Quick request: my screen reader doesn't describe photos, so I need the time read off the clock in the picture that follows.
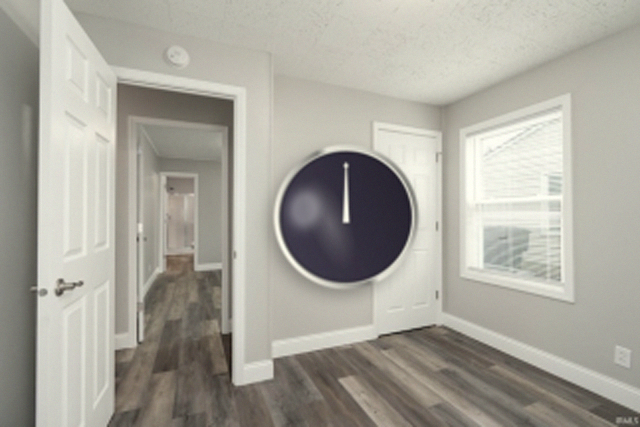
12:00
